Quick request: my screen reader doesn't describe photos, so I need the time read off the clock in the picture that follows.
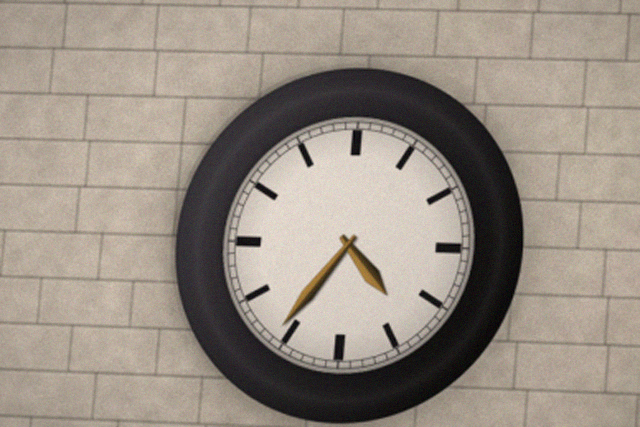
4:36
